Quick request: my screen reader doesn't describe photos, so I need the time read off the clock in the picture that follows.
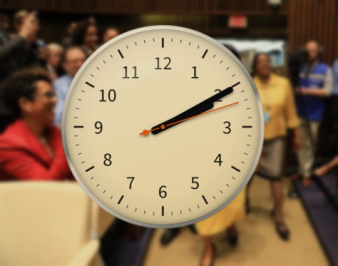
2:10:12
